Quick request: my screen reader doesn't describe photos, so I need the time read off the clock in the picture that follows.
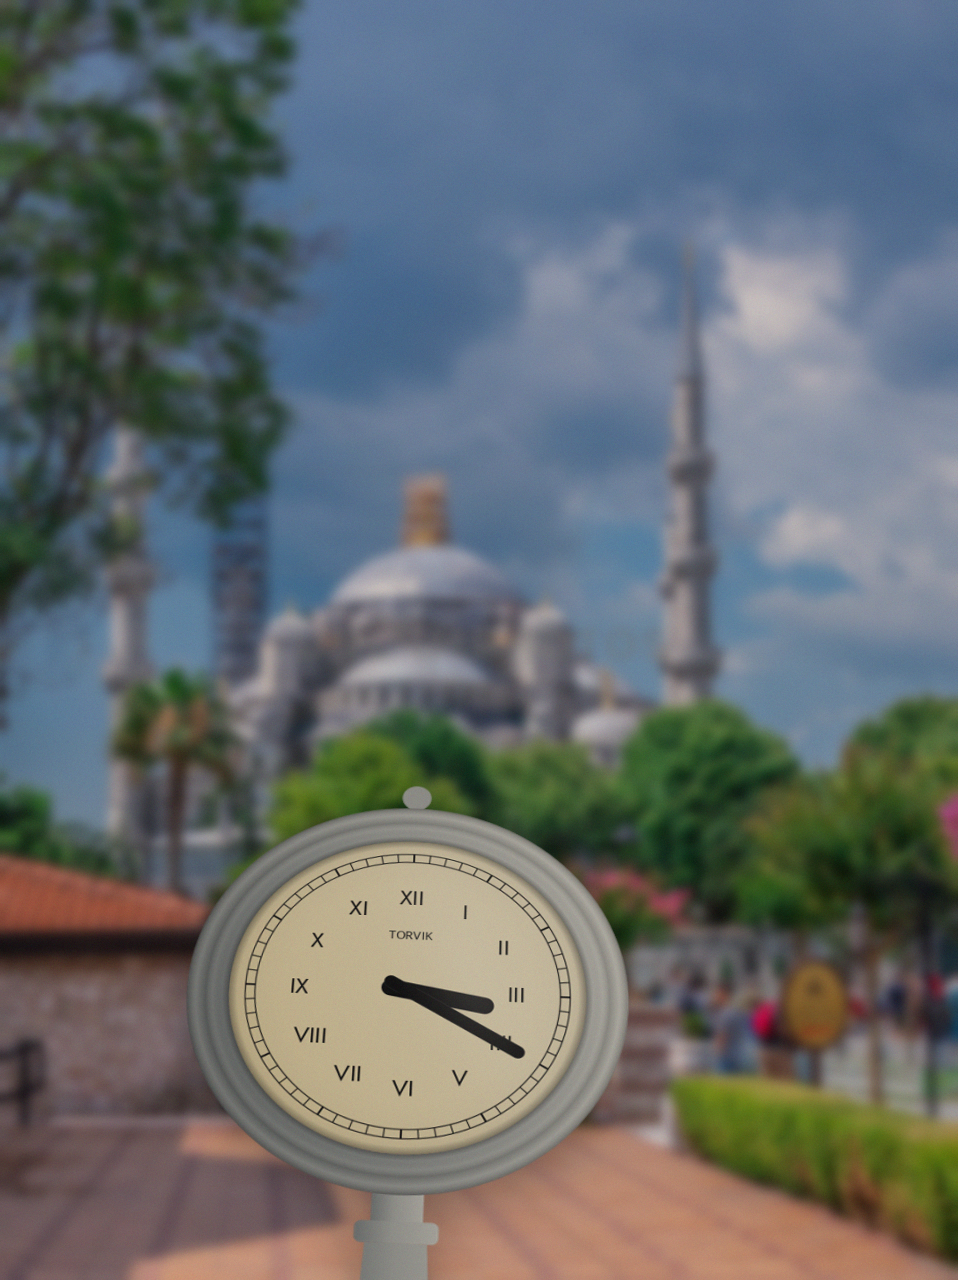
3:20
